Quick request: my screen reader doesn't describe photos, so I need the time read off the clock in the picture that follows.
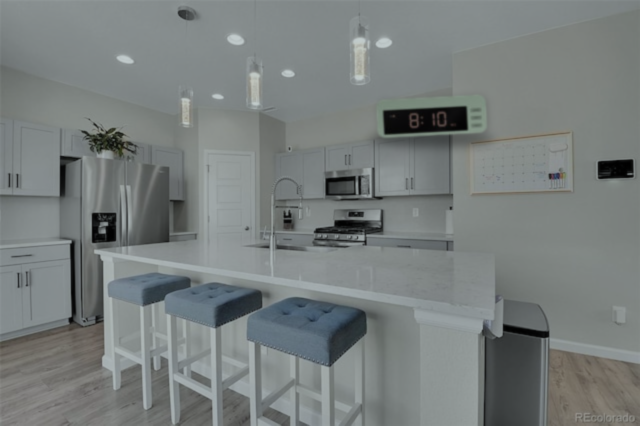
8:10
